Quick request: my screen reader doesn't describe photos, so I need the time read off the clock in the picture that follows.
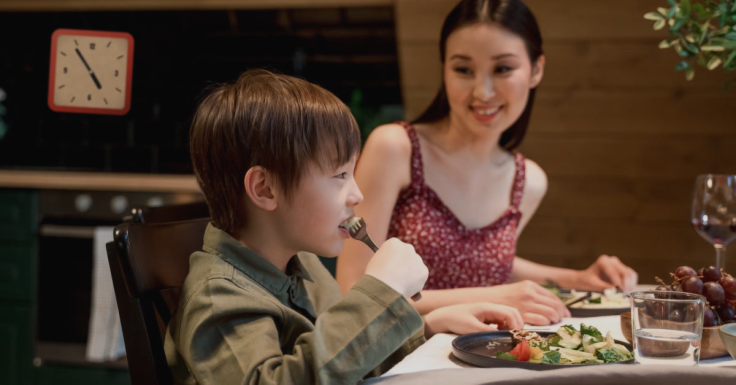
4:54
